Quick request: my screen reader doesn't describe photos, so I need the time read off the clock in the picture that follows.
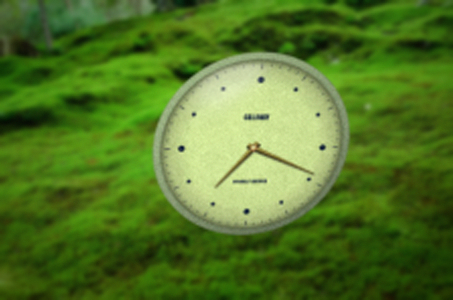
7:19
